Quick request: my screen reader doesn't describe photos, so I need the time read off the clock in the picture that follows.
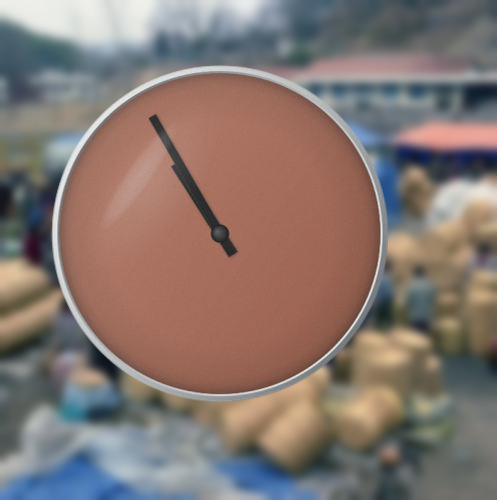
10:55
